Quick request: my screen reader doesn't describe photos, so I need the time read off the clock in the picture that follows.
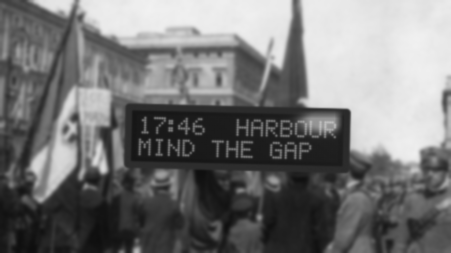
17:46
